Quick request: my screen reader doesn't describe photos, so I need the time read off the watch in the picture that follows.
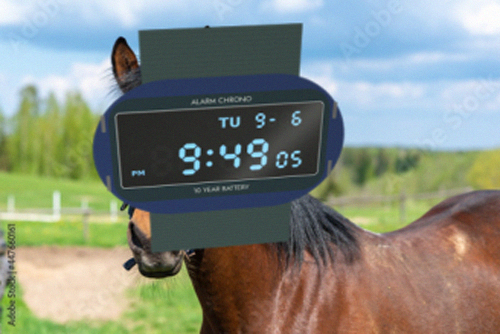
9:49:05
